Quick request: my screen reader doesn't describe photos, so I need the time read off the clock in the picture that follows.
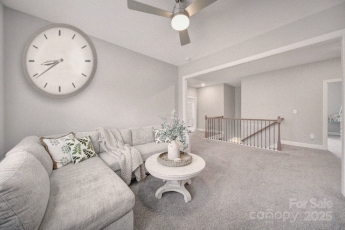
8:39
